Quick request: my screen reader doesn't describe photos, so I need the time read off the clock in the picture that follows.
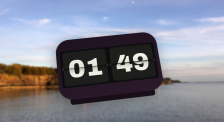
1:49
